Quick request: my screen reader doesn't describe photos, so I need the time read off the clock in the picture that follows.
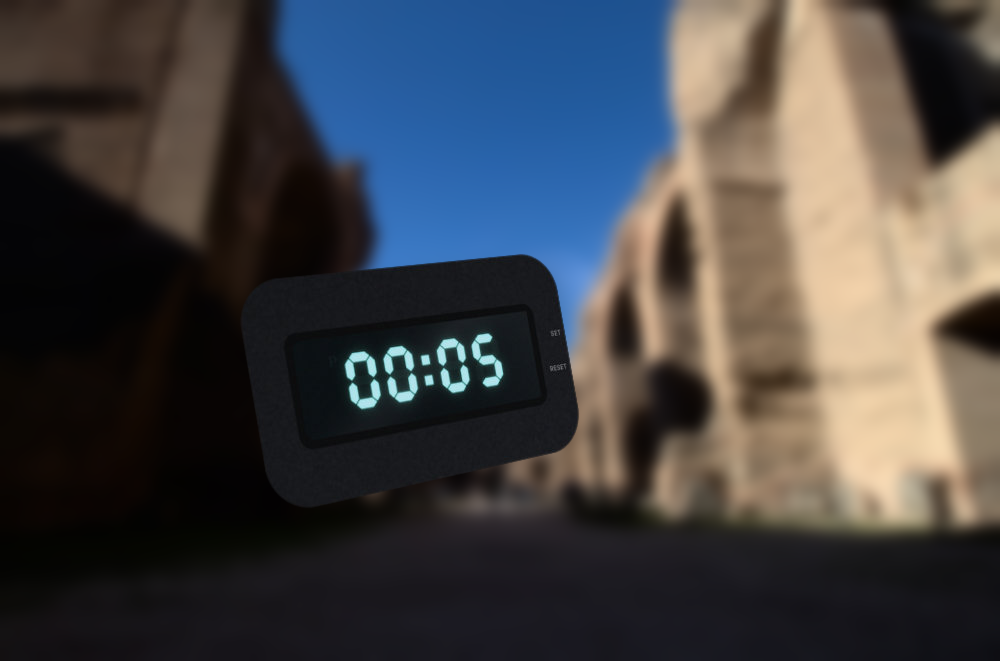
0:05
